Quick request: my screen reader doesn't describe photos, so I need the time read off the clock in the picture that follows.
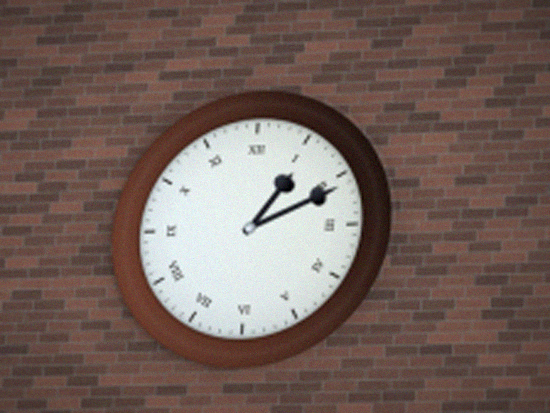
1:11
